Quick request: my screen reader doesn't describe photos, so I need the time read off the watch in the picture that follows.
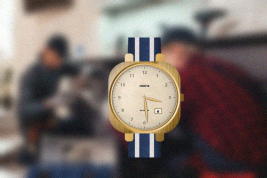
3:29
